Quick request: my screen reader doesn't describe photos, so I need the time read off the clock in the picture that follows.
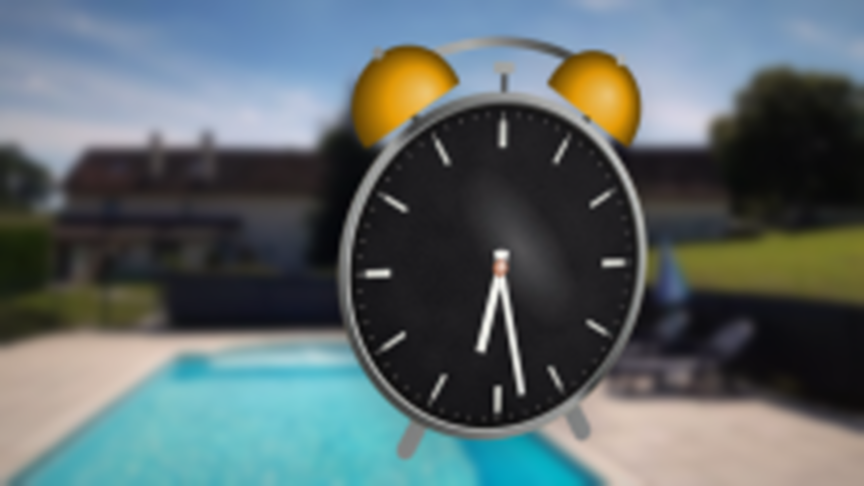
6:28
